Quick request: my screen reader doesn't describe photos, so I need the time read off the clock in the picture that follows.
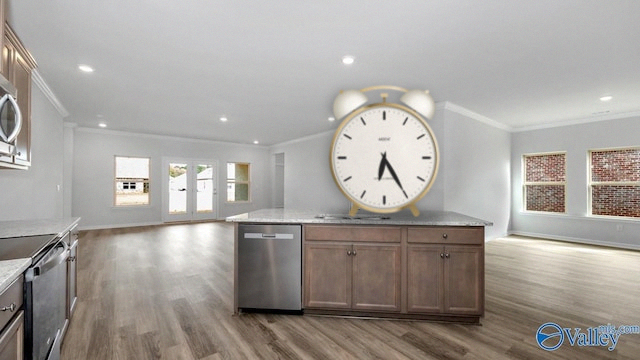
6:25
